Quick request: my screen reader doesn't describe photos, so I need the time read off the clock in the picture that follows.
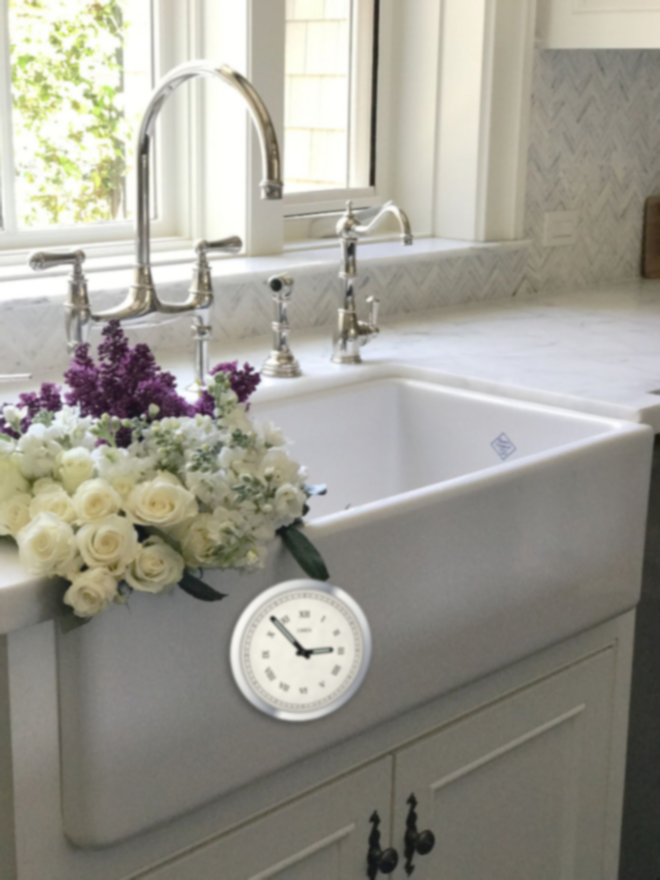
2:53
